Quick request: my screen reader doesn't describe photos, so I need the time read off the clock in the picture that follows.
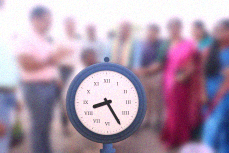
8:25
